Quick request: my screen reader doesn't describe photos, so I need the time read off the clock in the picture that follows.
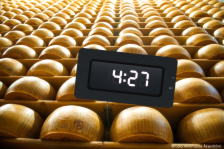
4:27
